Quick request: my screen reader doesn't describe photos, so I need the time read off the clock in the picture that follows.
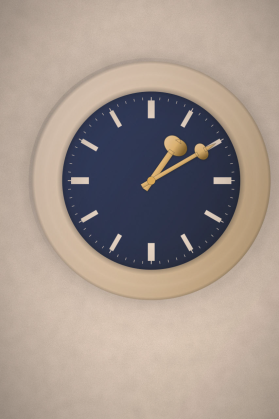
1:10
